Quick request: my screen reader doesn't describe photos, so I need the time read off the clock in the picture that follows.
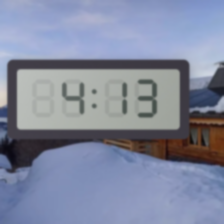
4:13
